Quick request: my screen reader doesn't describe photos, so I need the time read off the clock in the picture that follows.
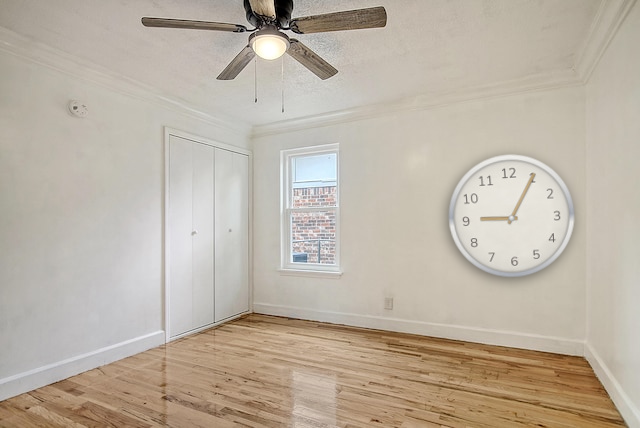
9:05
